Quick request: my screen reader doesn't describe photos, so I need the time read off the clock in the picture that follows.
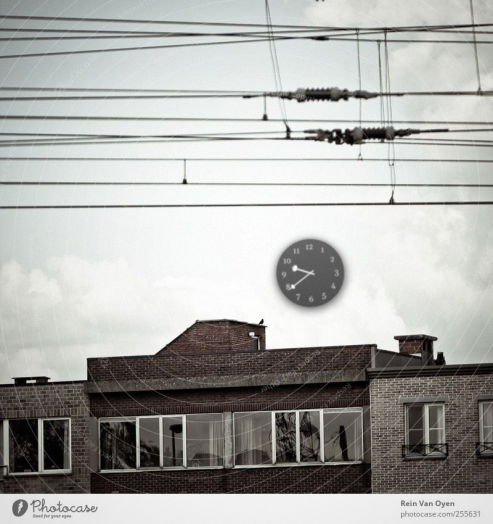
9:39
